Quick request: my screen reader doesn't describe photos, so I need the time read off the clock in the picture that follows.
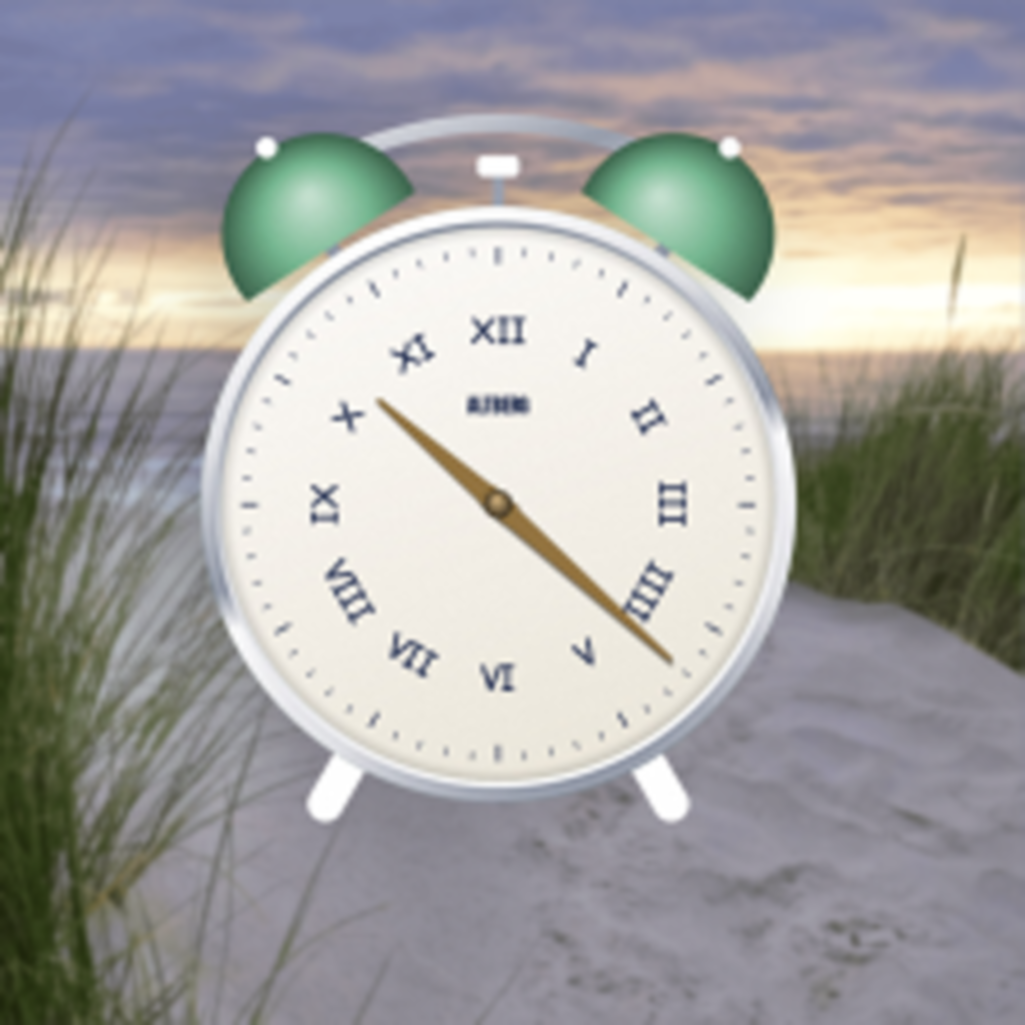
10:22
